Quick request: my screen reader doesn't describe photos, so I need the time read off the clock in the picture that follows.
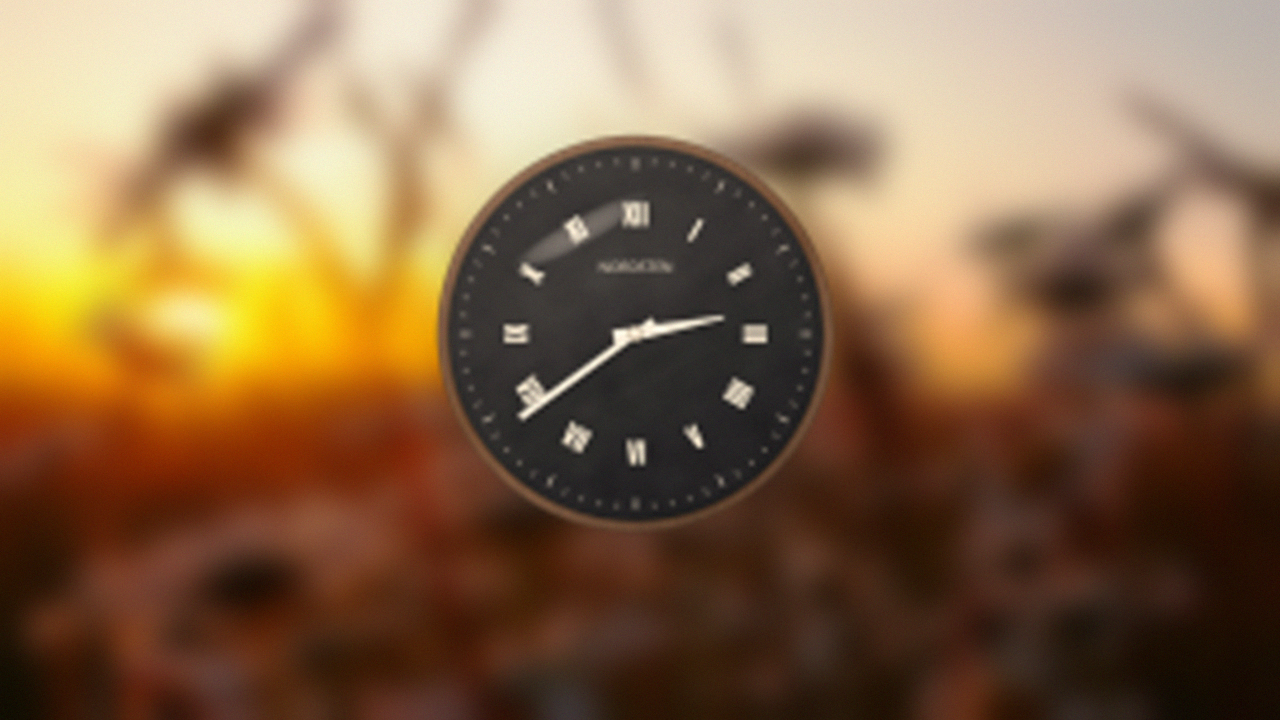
2:39
